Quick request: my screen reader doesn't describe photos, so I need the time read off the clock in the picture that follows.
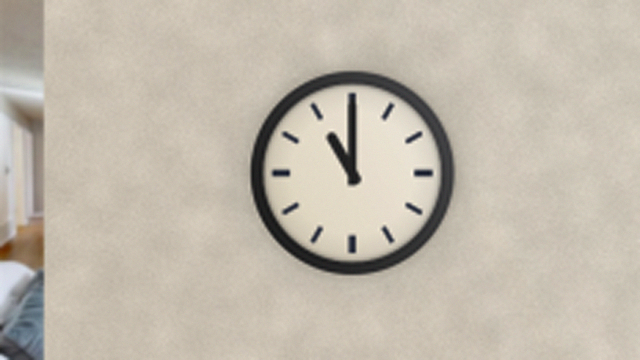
11:00
